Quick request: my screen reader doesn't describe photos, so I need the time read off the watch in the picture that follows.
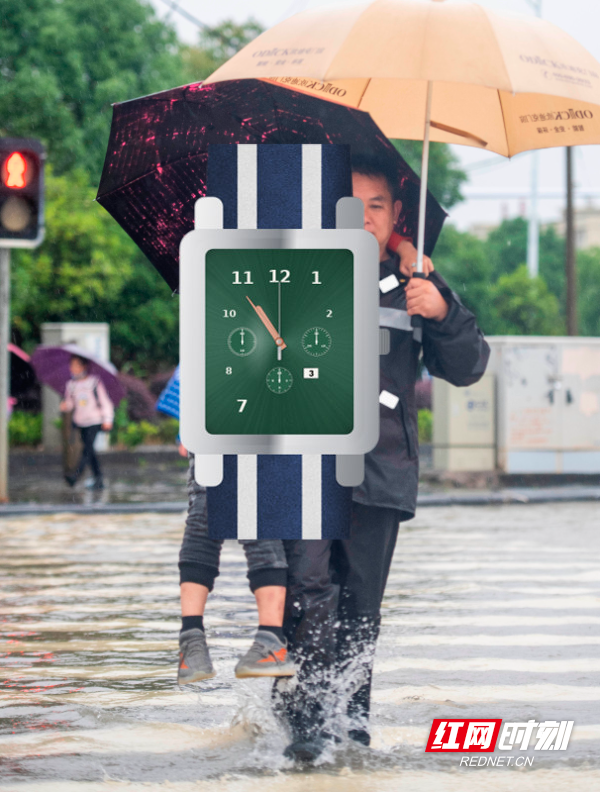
10:54
